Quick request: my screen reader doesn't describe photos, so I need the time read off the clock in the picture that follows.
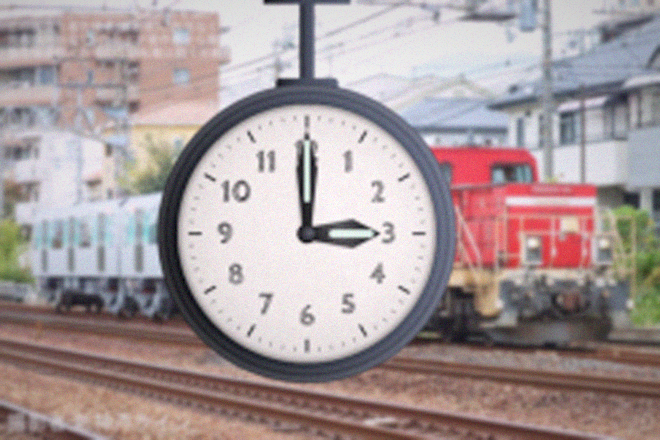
3:00
